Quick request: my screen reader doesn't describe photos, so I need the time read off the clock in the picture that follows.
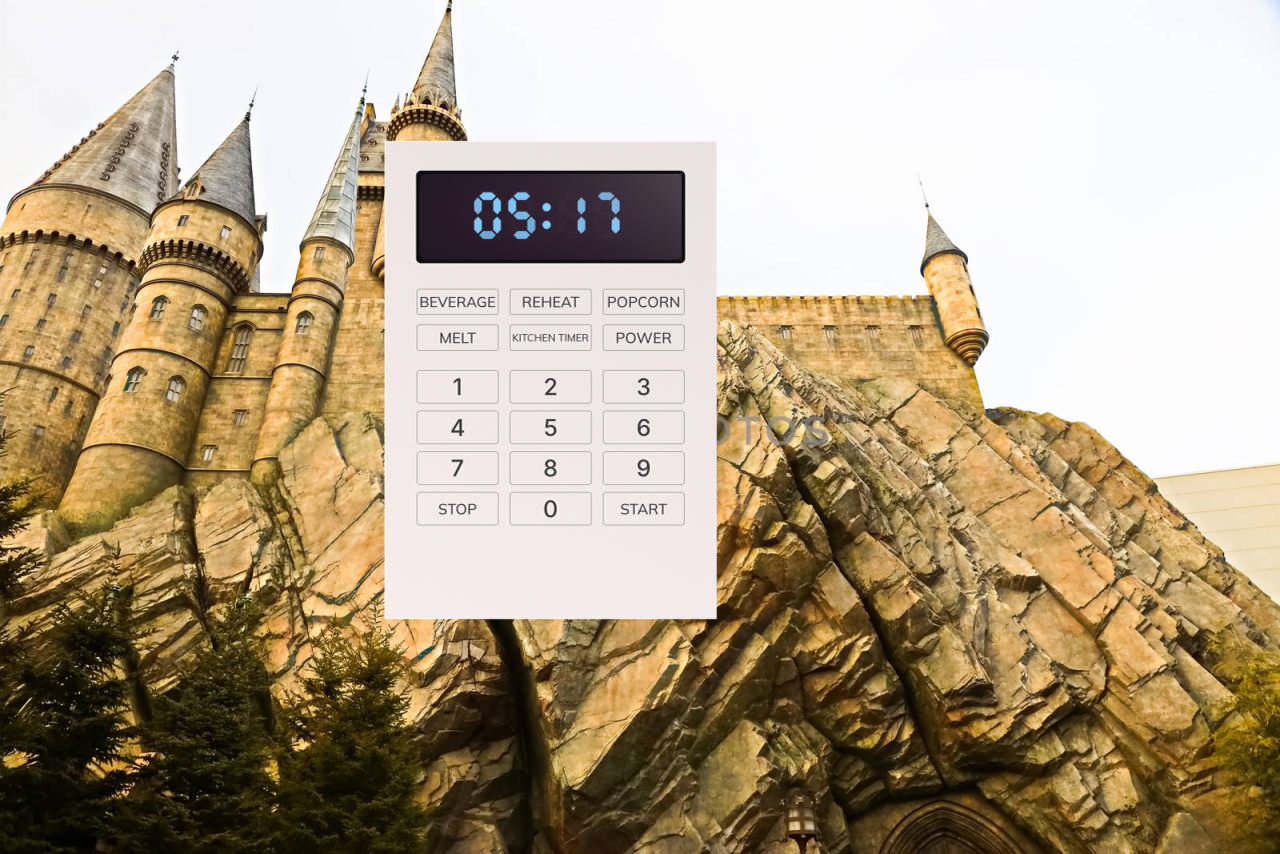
5:17
